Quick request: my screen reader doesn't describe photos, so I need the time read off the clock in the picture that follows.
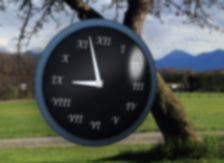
8:57
